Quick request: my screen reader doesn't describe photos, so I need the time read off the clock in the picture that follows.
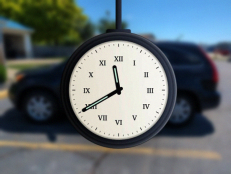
11:40
